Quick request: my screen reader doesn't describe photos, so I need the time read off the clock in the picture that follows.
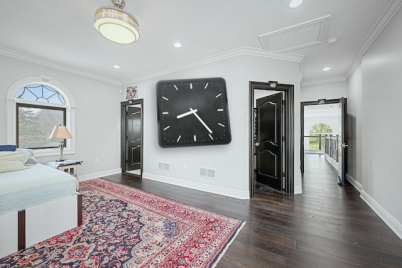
8:24
